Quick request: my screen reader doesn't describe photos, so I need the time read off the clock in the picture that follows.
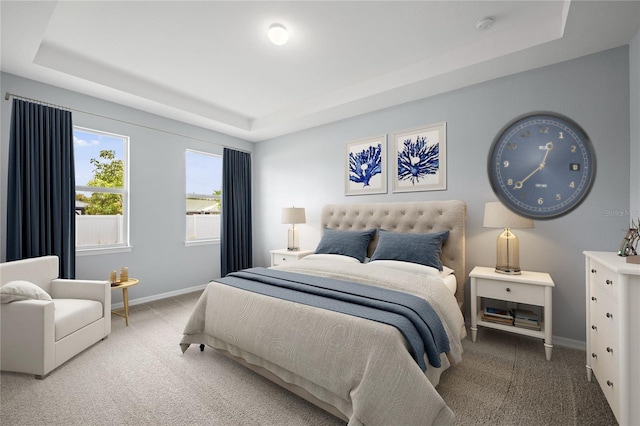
12:38
